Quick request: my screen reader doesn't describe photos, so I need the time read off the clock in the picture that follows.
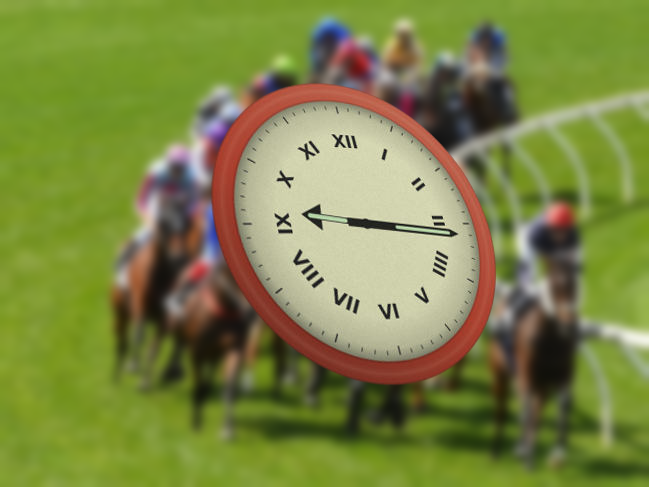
9:16
